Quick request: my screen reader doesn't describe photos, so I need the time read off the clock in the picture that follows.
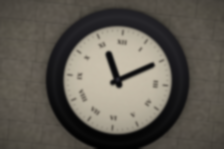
11:10
